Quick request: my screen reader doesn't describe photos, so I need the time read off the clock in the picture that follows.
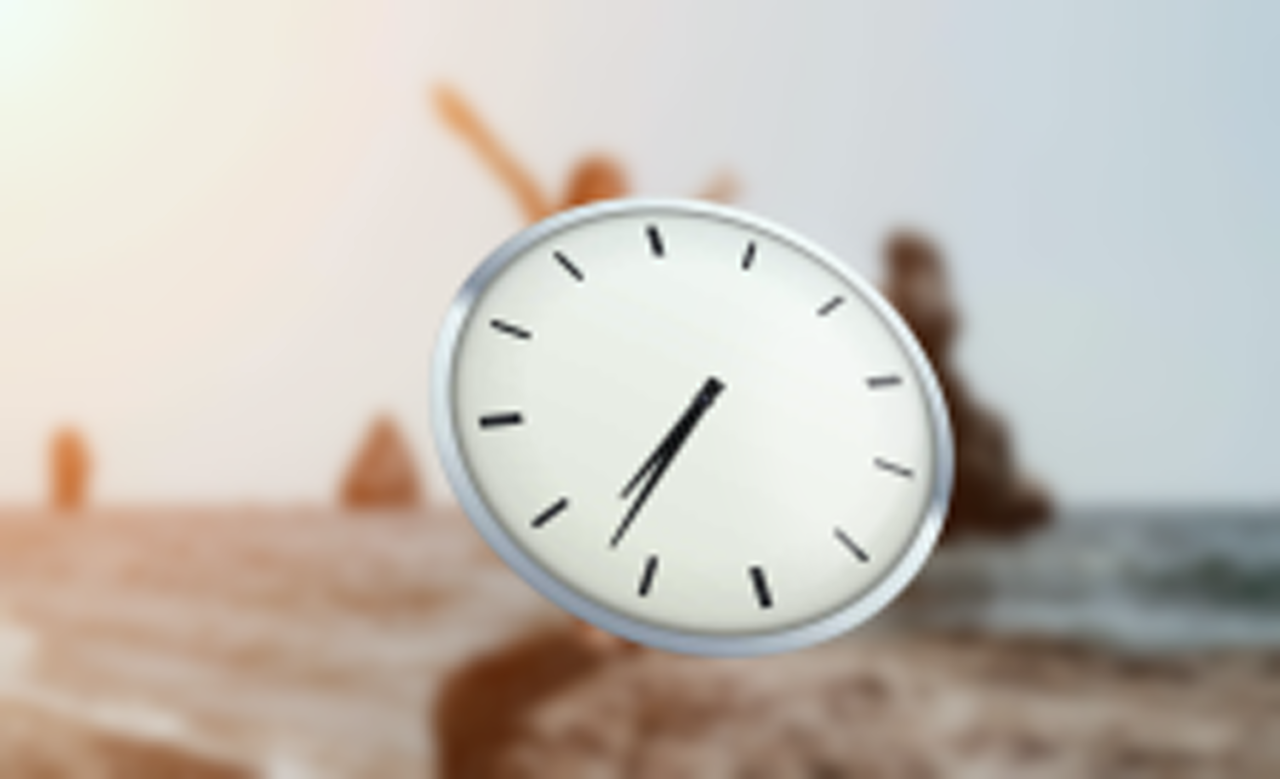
7:37
